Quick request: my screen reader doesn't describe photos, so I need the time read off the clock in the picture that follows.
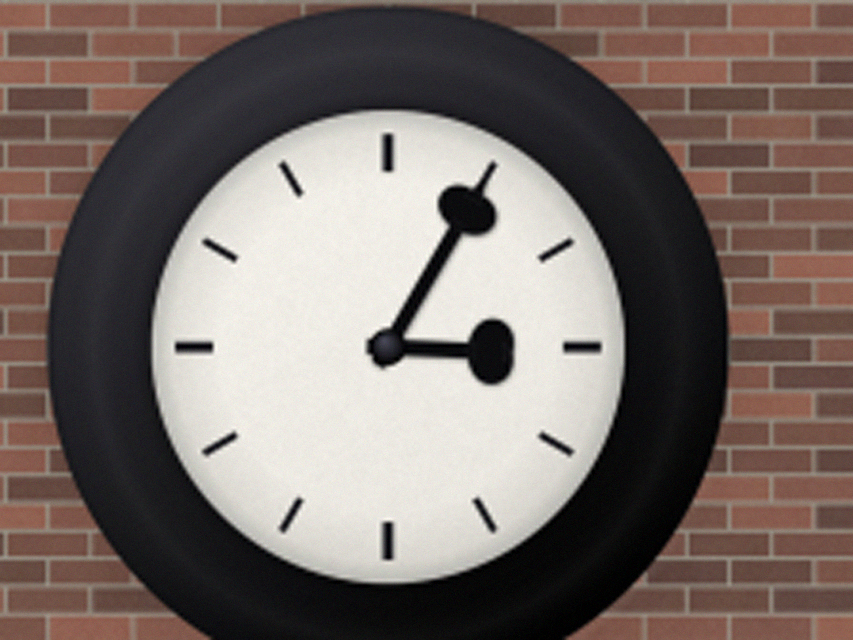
3:05
